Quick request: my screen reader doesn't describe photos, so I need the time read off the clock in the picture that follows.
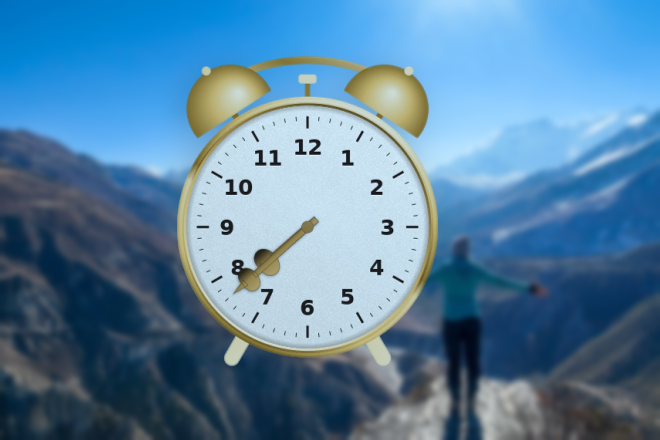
7:38
